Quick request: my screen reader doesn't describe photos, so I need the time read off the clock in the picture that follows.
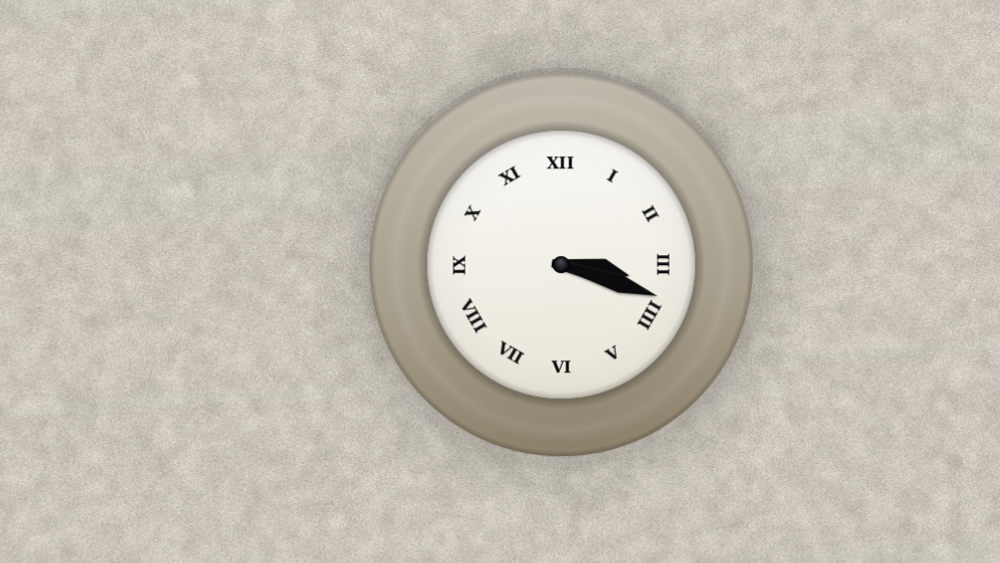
3:18
